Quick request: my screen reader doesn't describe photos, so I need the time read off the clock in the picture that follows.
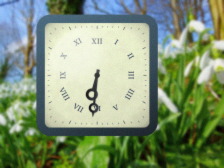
6:31
